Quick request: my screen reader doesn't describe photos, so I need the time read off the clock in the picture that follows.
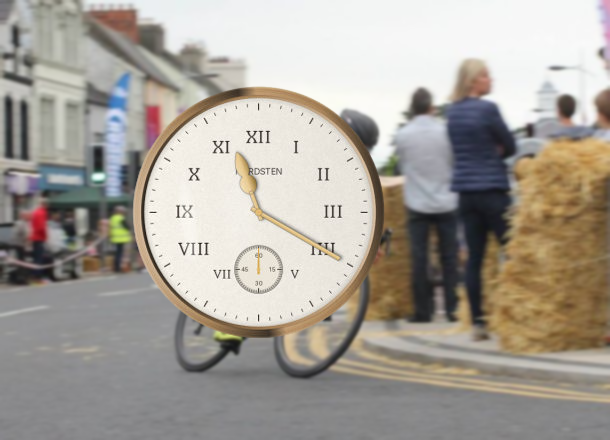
11:20
